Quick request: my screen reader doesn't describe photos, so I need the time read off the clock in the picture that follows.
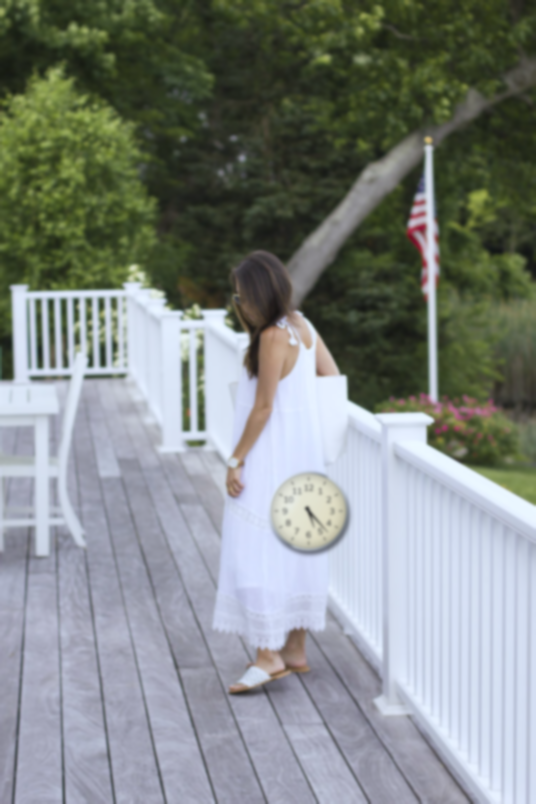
5:23
